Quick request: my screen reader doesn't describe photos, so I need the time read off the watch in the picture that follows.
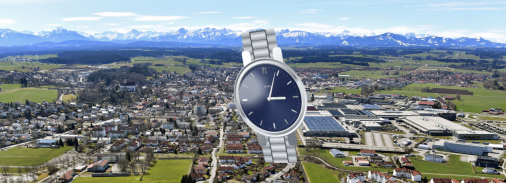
3:04
